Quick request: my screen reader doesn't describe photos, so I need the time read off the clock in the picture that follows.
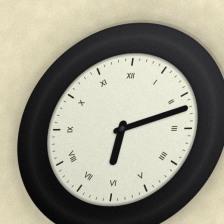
6:12
